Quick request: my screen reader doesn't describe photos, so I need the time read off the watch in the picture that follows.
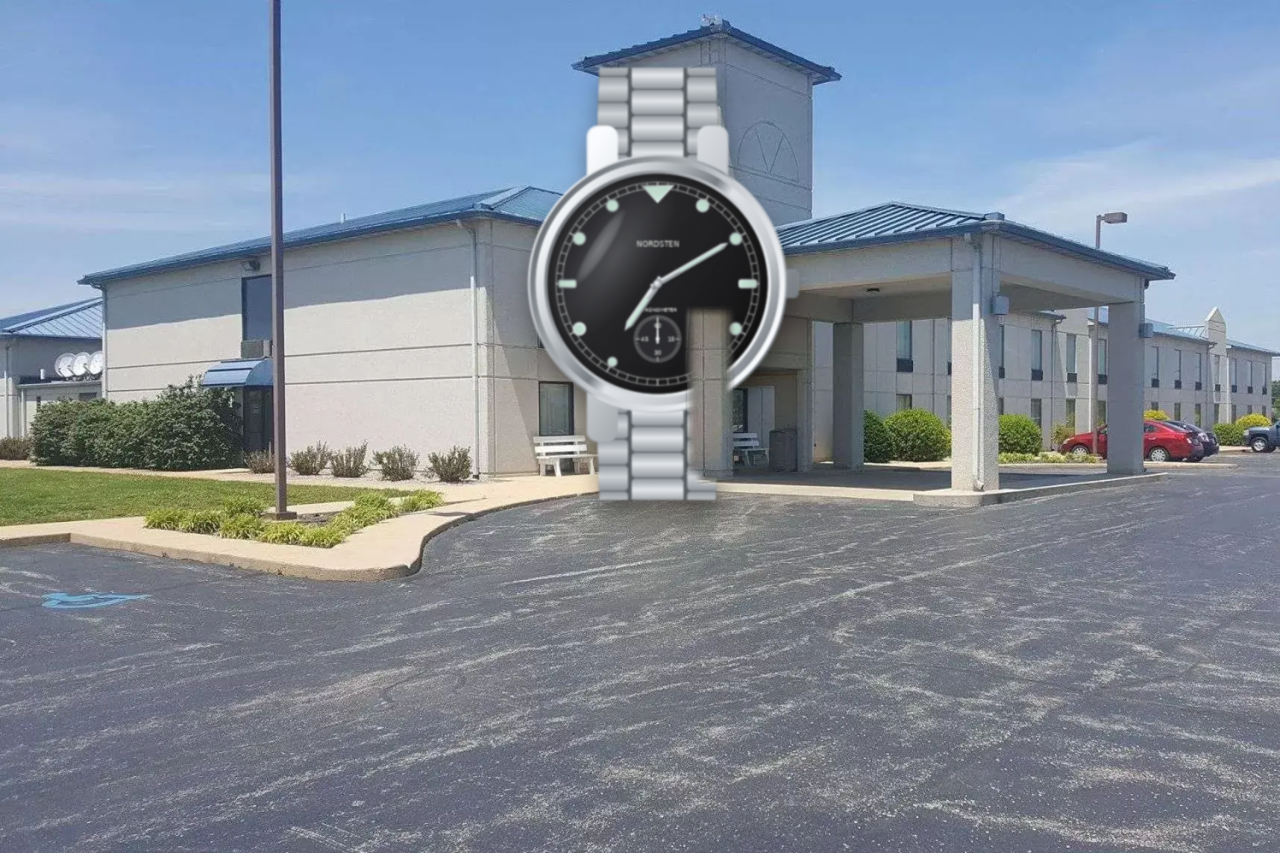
7:10
